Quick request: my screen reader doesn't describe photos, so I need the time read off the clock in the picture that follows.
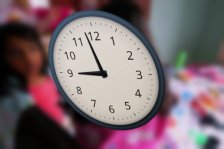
8:58
